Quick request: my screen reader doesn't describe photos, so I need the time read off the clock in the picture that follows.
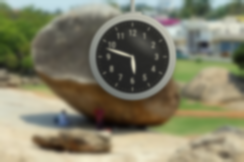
5:48
